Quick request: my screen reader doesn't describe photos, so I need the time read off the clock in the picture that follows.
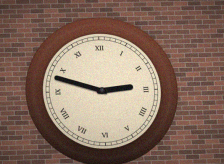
2:48
